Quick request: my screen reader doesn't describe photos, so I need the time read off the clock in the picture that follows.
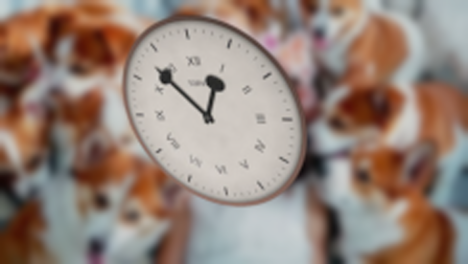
12:53
